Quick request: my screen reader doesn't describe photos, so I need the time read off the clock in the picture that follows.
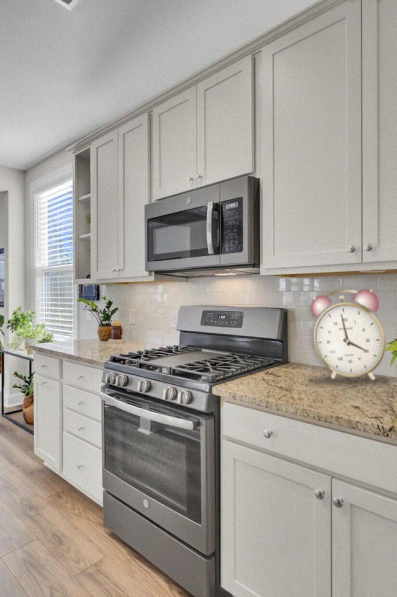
3:59
